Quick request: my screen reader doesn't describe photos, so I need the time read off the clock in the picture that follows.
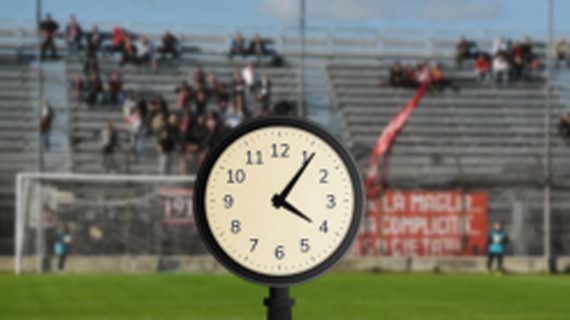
4:06
